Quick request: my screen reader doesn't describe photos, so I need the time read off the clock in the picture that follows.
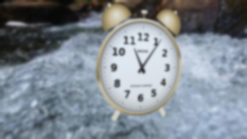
11:06
